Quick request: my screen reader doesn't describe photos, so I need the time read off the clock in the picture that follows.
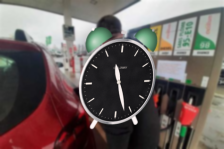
11:27
